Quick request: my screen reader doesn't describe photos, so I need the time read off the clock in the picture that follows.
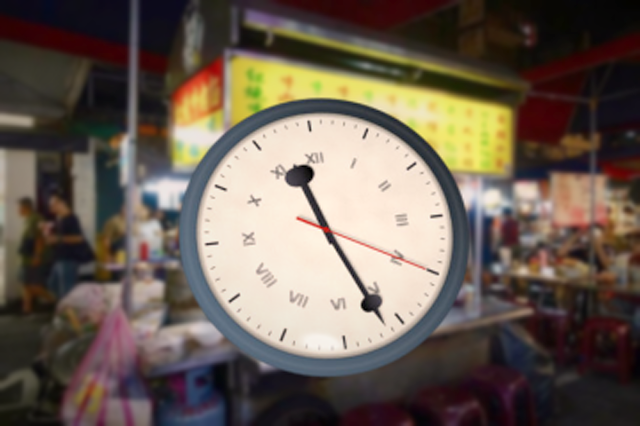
11:26:20
